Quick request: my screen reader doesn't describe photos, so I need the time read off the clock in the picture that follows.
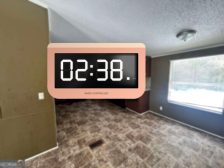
2:38
